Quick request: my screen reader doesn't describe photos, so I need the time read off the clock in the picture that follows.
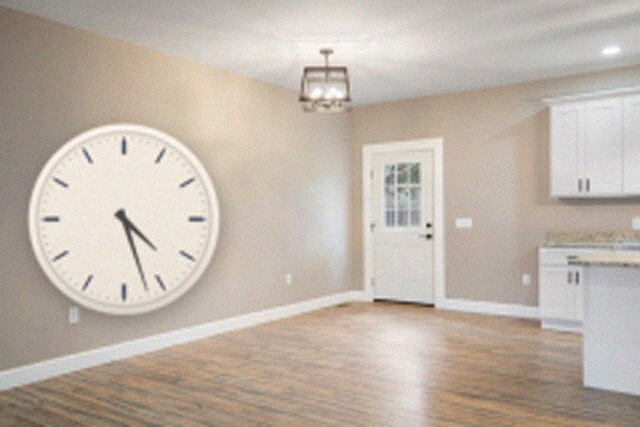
4:27
